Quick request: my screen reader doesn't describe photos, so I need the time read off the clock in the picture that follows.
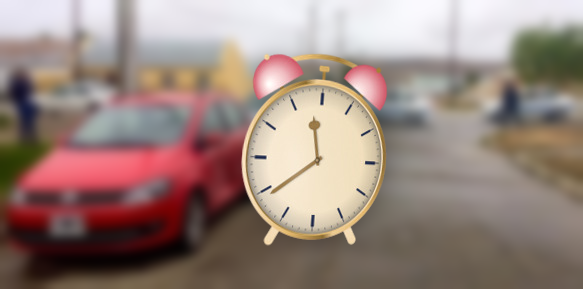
11:39
